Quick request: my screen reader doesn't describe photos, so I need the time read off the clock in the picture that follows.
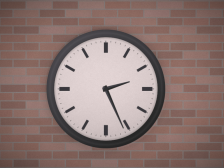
2:26
